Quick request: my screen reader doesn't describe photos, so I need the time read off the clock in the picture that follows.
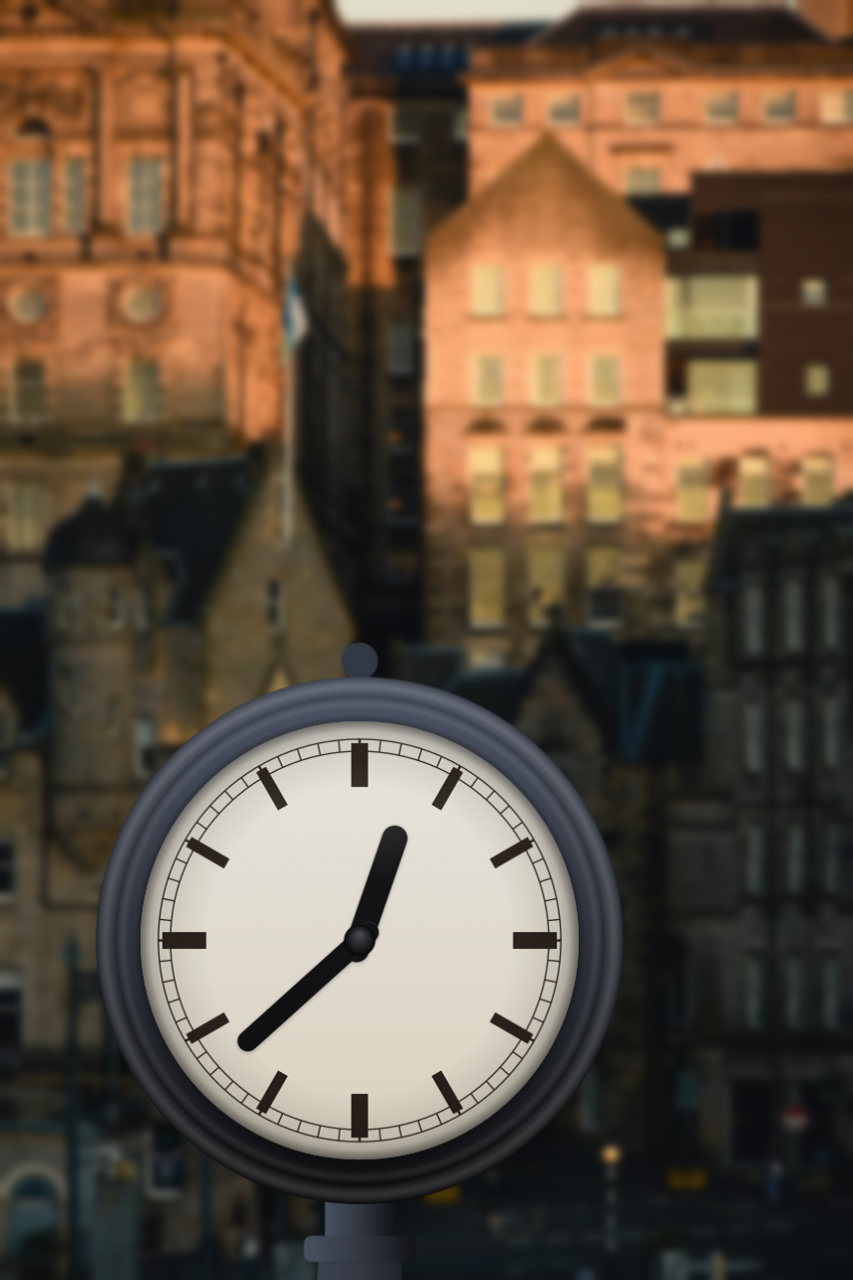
12:38
